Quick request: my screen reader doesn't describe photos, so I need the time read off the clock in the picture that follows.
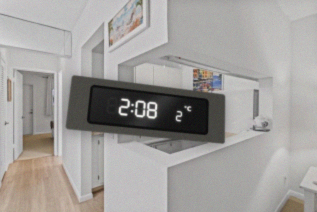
2:08
